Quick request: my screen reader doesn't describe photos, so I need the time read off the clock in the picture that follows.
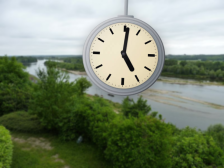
5:01
